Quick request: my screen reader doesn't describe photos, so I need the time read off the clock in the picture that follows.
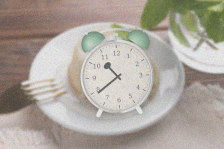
10:39
